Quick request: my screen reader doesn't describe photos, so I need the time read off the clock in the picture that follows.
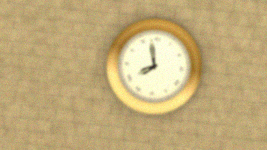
7:58
